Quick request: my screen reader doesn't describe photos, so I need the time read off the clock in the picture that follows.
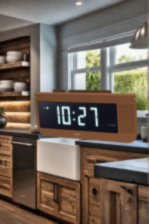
10:27
